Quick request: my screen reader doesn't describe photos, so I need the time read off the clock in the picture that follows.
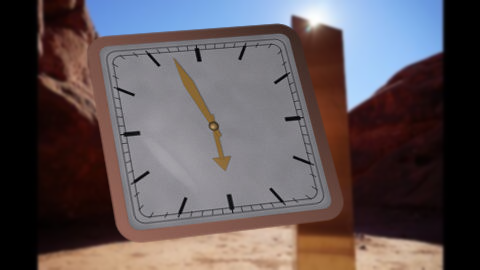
5:57
